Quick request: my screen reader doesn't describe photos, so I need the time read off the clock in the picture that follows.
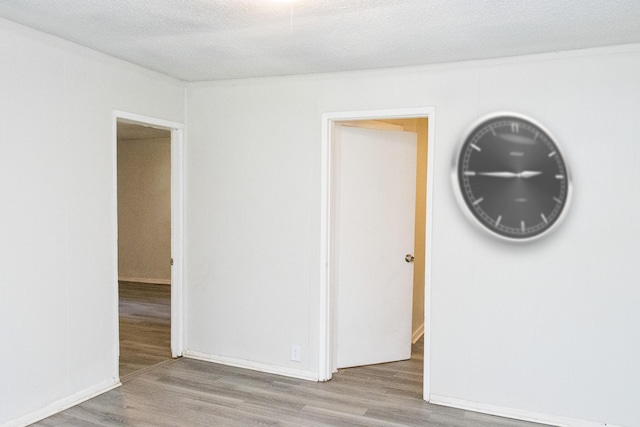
2:45
